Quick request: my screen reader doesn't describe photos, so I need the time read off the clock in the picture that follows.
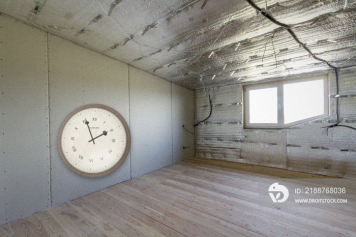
1:56
